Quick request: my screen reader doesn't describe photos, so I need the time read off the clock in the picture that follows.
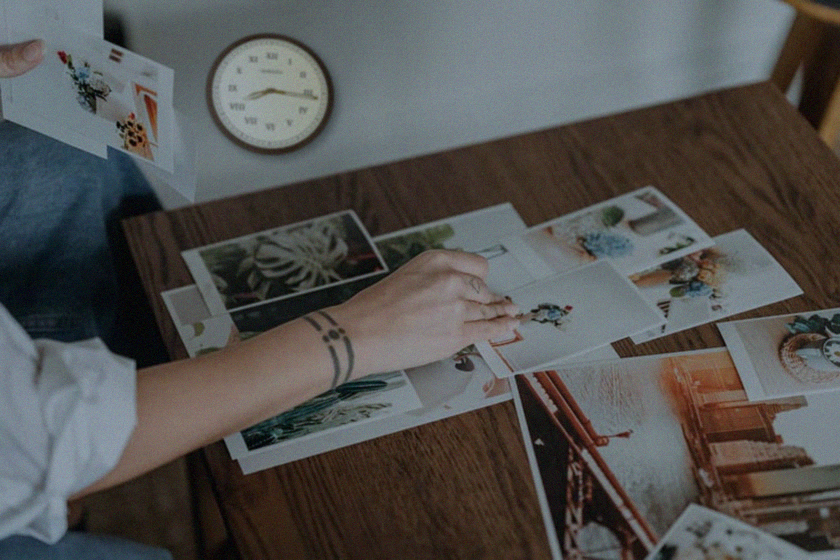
8:16
